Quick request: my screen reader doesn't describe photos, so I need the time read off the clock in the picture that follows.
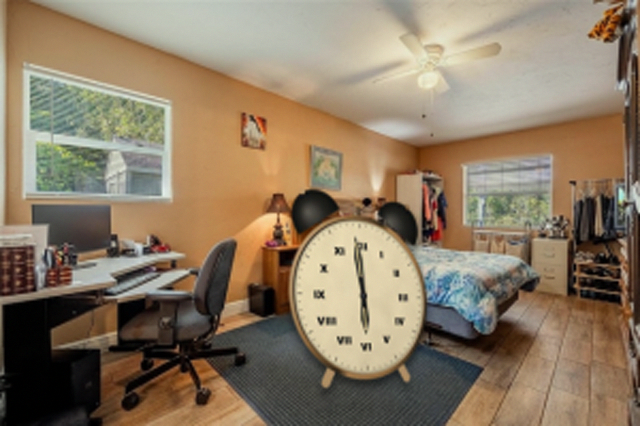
5:59
